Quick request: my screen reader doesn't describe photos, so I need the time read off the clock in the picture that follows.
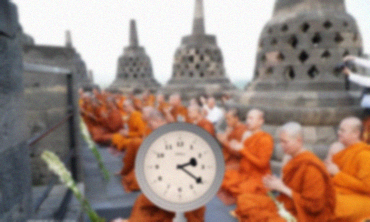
2:21
